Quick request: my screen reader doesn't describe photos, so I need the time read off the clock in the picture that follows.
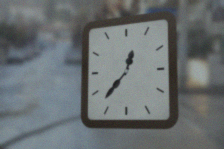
12:37
